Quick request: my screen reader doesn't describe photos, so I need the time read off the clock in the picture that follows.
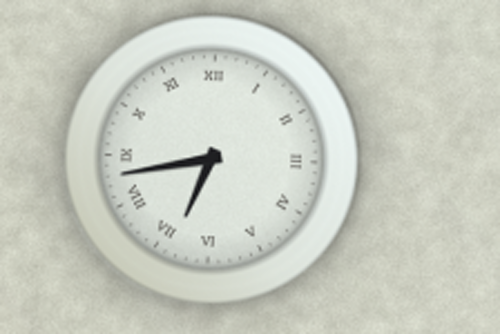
6:43
